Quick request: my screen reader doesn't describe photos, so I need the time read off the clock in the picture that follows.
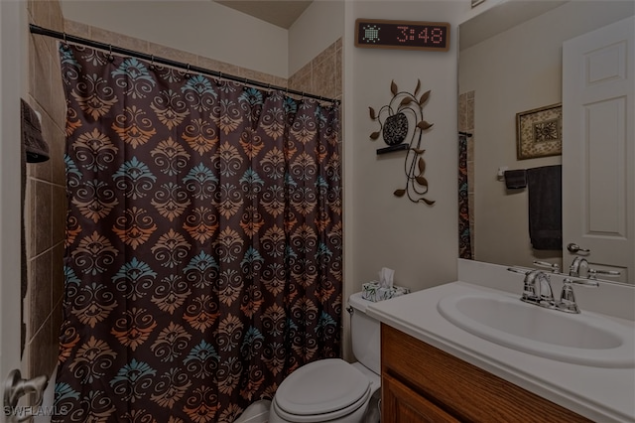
3:48
